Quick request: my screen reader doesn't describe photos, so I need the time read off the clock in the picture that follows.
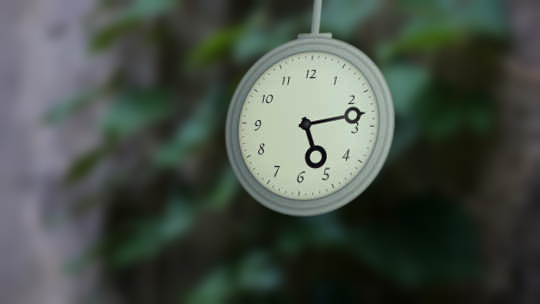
5:13
